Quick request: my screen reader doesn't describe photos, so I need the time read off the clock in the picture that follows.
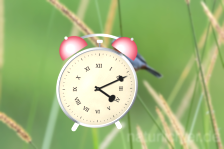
4:11
